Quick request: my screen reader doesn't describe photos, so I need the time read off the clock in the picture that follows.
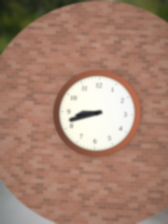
8:42
